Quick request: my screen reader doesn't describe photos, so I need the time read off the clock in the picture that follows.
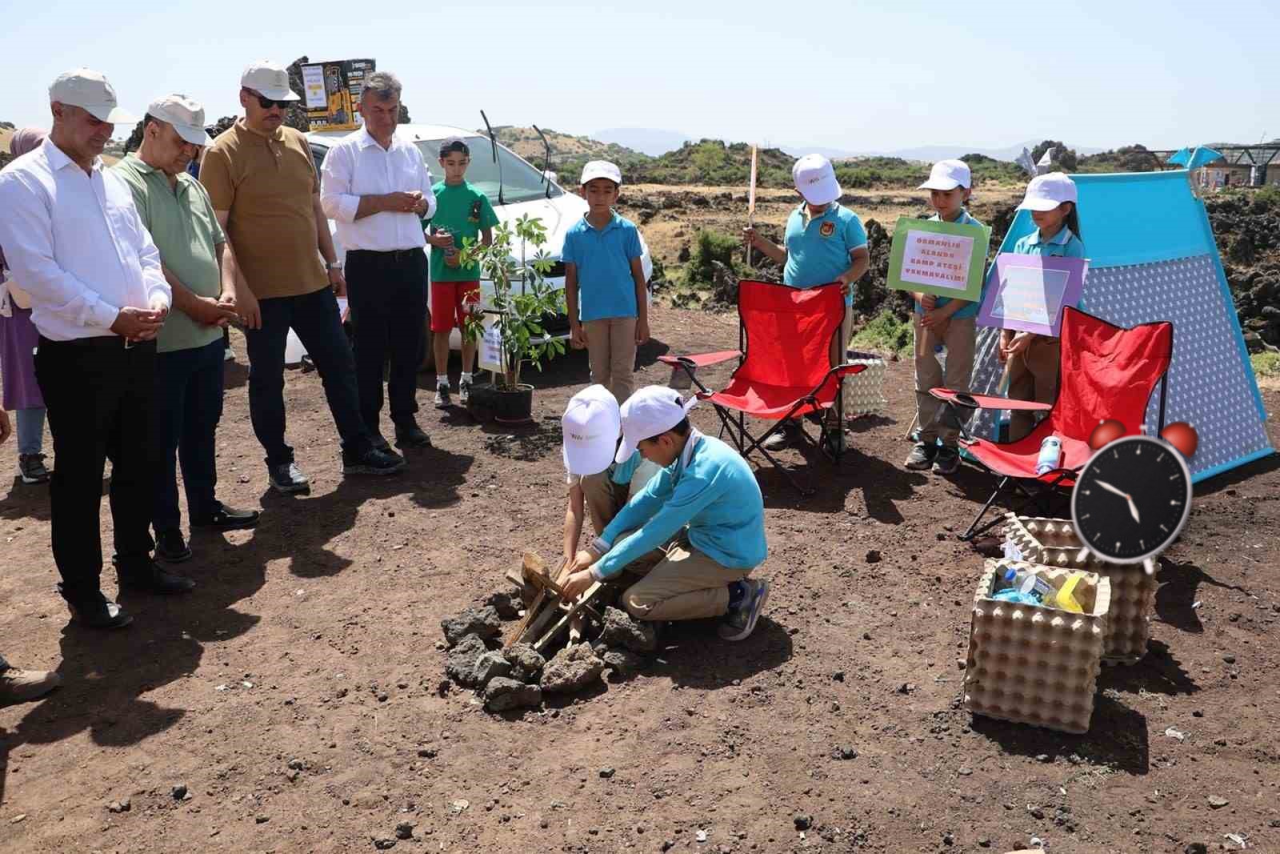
4:48
